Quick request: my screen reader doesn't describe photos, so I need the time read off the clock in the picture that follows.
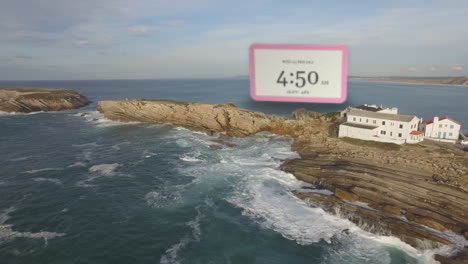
4:50
